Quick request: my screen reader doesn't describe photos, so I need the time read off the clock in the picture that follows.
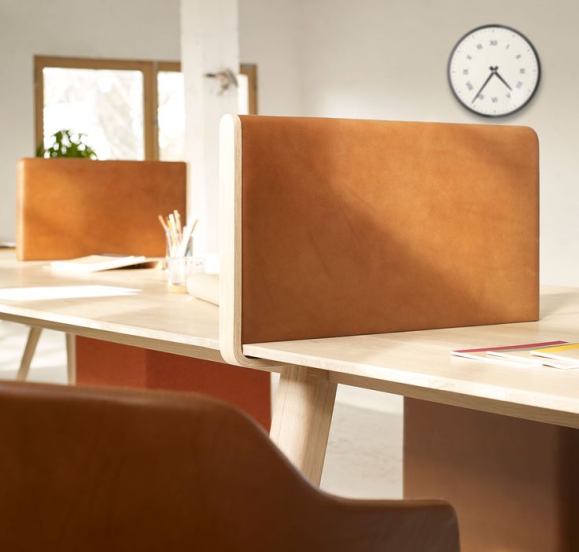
4:36
